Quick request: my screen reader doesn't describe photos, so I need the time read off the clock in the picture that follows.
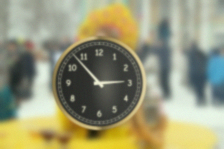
2:53
